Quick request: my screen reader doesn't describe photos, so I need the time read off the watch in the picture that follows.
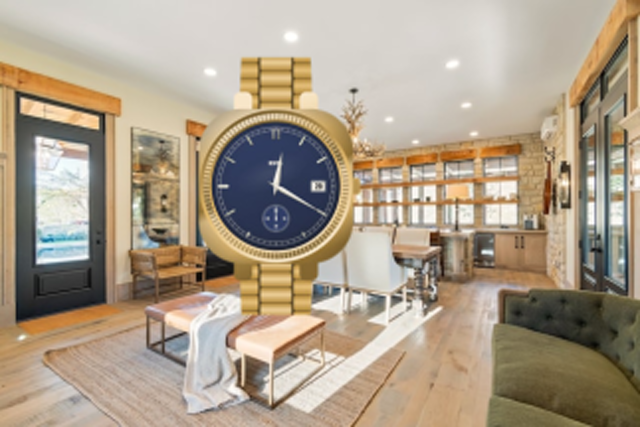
12:20
